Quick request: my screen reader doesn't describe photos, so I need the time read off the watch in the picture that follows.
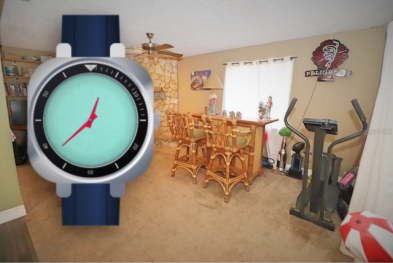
12:38
